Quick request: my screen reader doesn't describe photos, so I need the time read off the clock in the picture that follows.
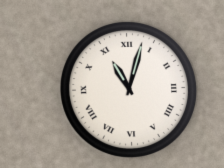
11:03
